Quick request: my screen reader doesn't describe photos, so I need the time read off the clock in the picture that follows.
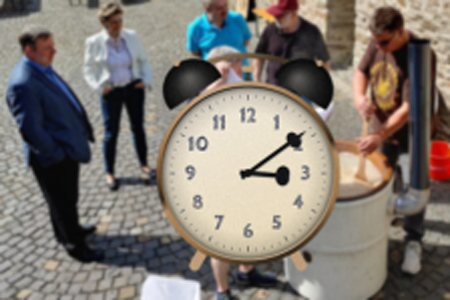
3:09
